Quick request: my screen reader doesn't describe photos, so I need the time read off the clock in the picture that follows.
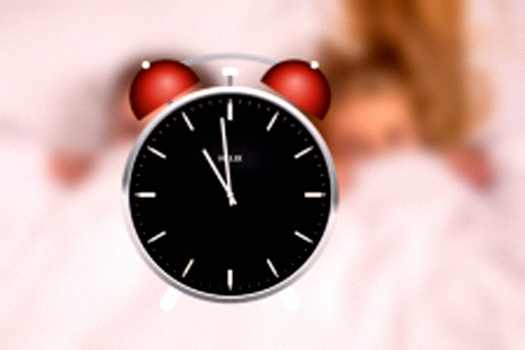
10:59
